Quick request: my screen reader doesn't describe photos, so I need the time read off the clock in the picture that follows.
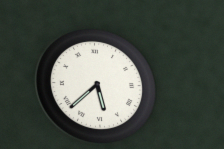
5:38
